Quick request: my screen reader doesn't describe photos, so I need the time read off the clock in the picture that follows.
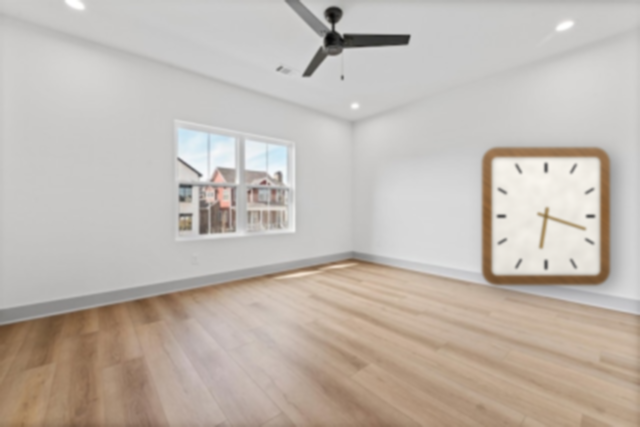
6:18
